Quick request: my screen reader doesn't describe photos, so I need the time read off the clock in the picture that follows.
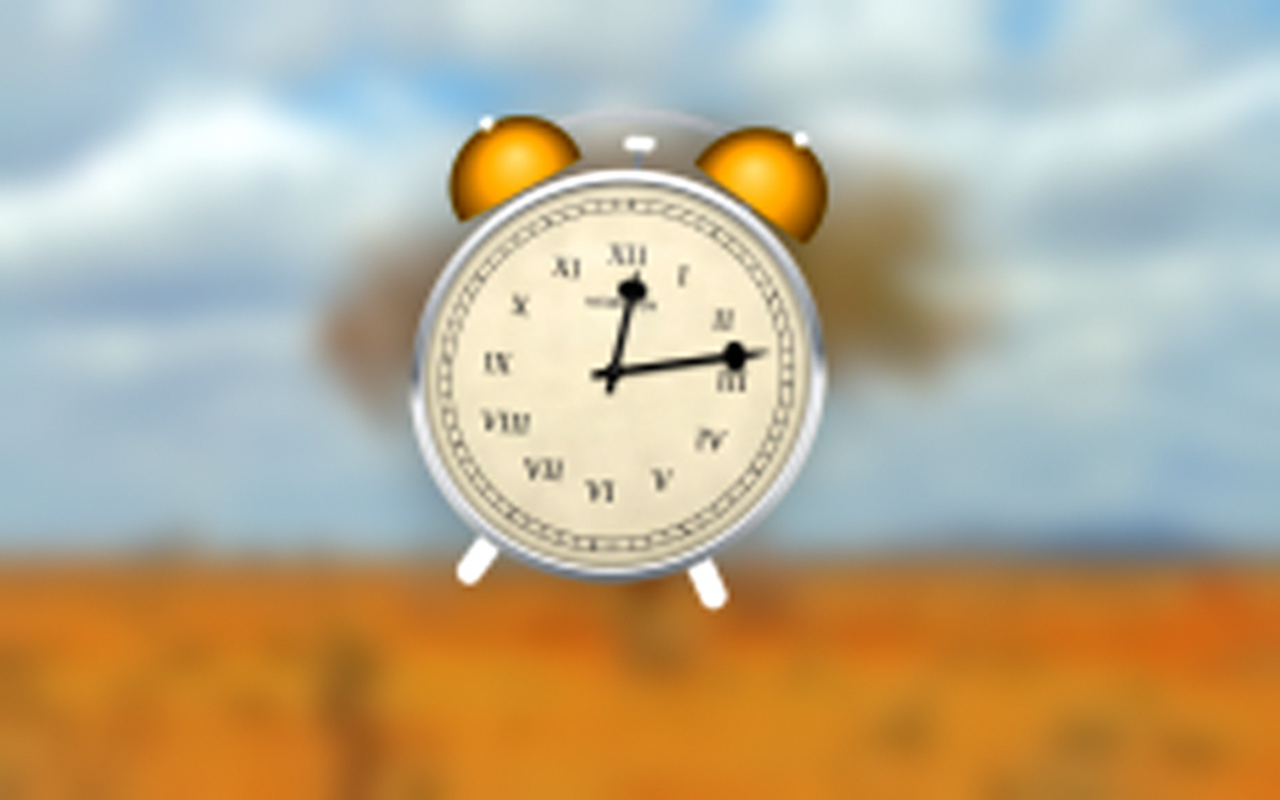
12:13
